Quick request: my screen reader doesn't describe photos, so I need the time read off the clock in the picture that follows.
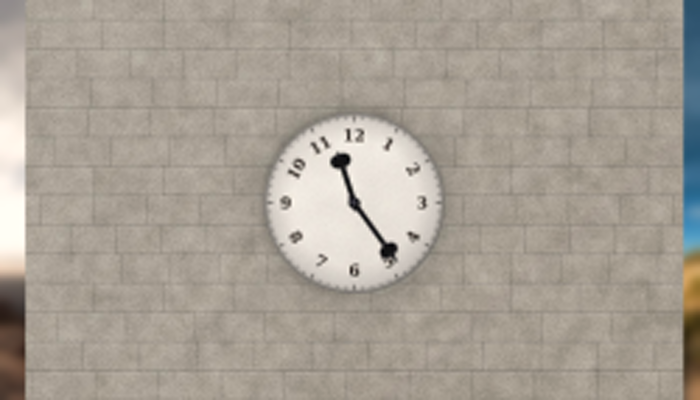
11:24
